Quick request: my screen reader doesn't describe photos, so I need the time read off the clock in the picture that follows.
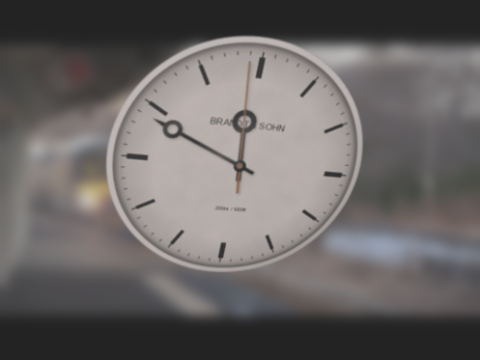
11:48:59
